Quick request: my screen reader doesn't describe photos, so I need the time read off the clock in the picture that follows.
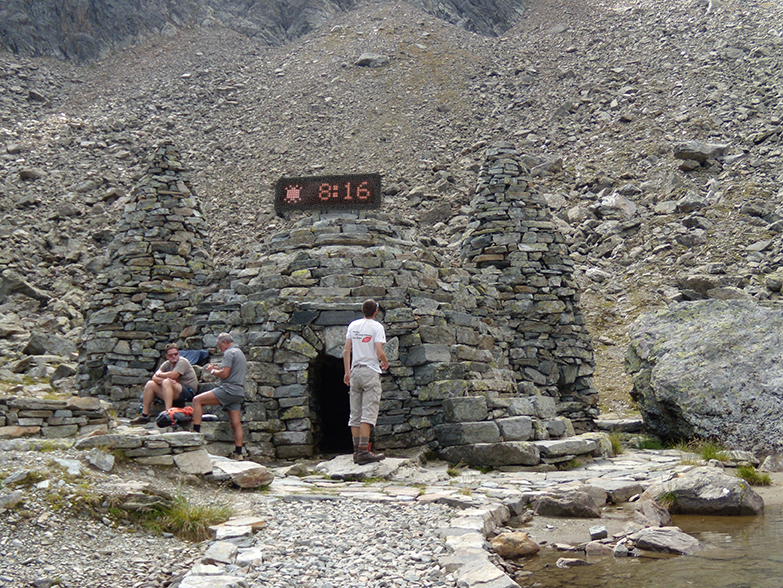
8:16
